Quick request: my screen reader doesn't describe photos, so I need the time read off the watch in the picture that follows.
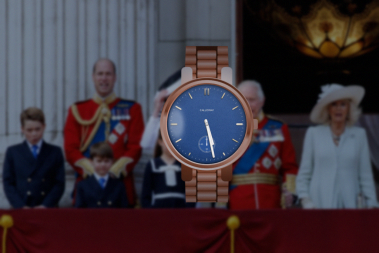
5:28
